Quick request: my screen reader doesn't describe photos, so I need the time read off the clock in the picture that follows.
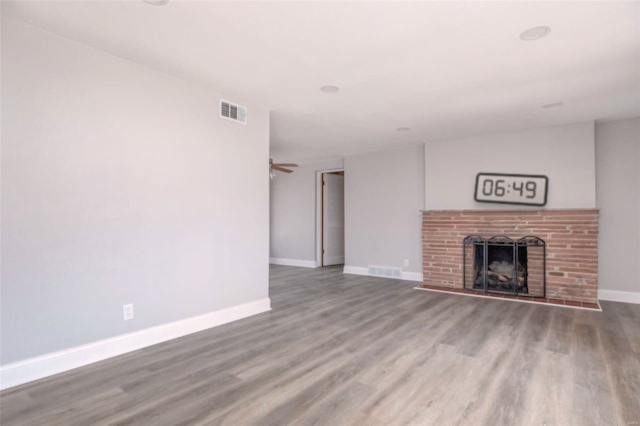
6:49
